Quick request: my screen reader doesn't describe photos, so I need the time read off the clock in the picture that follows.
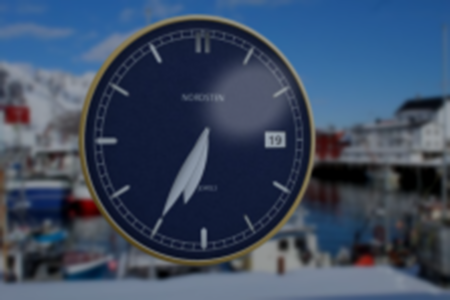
6:35
